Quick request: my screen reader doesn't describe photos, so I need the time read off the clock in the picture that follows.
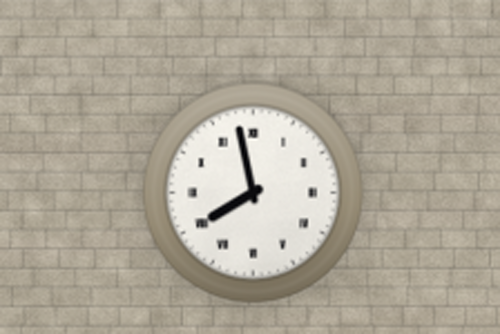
7:58
